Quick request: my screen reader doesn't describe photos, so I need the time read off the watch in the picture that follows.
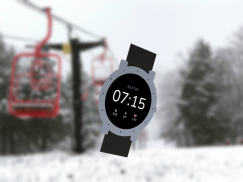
7:15
